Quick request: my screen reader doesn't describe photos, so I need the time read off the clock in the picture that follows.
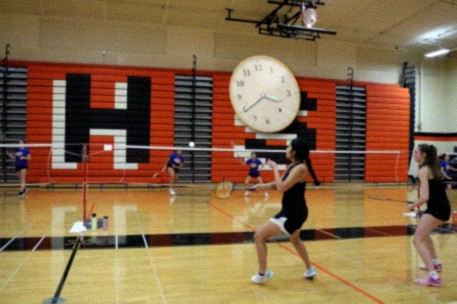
3:40
